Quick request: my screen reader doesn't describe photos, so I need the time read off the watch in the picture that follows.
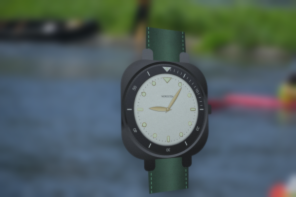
9:06
